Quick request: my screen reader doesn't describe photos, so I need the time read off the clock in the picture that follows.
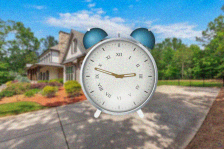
2:48
